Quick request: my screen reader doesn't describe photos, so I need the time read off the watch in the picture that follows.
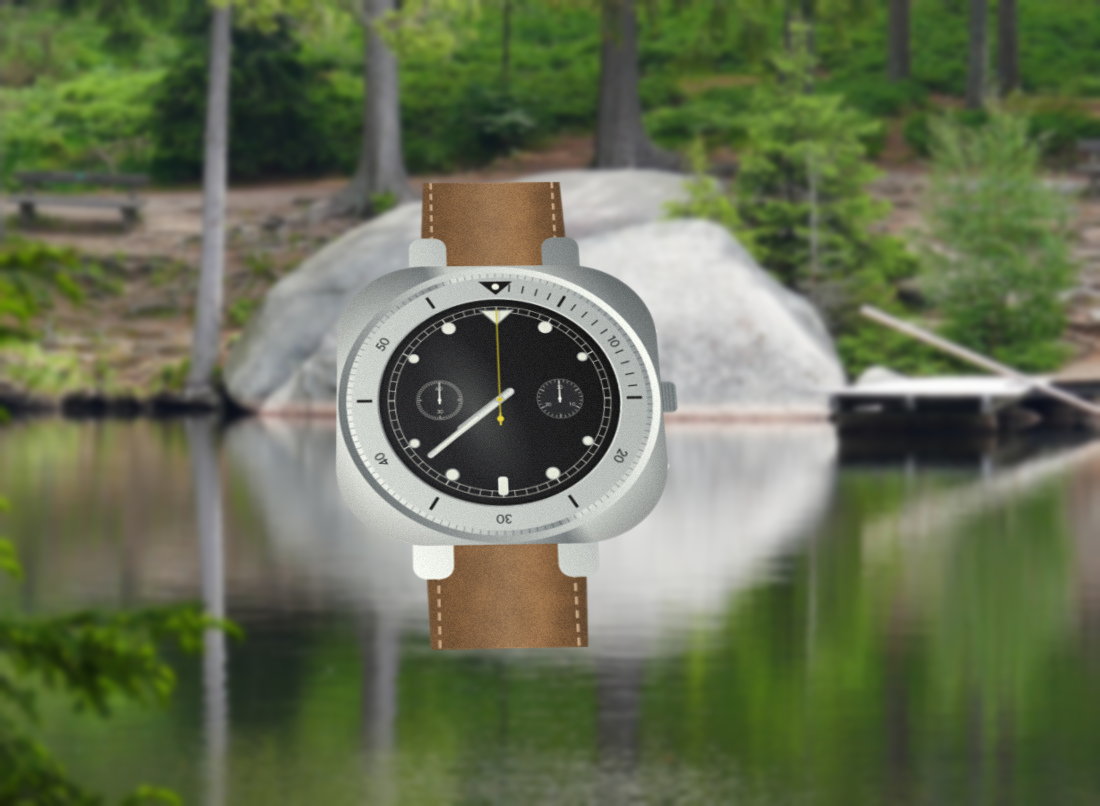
7:38
